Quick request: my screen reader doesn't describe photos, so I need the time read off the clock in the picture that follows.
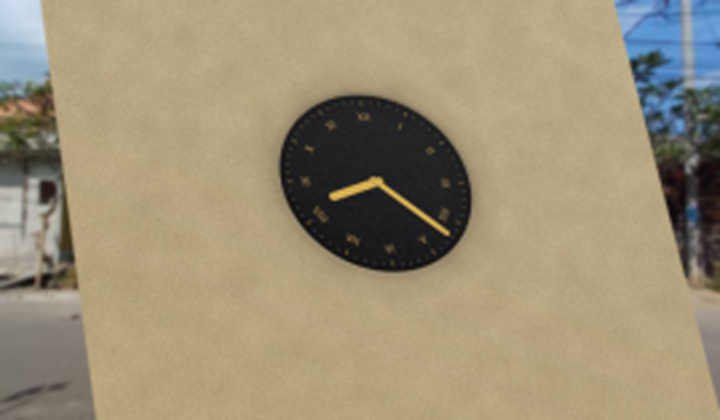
8:22
